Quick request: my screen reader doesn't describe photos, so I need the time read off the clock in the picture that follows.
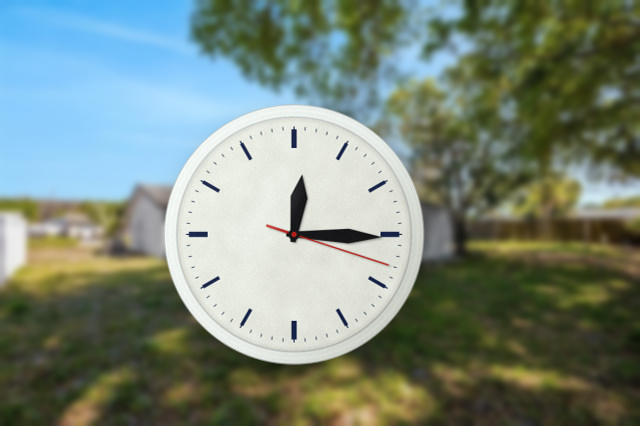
12:15:18
